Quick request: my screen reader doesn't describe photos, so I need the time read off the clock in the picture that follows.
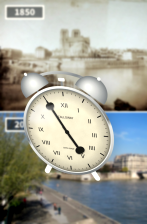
4:55
